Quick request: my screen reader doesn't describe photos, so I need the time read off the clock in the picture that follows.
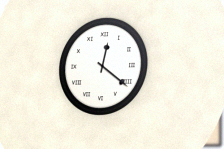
12:21
